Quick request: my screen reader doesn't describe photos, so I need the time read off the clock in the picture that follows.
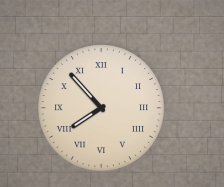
7:53
